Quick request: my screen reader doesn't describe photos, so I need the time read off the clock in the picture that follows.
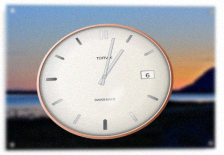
1:02
